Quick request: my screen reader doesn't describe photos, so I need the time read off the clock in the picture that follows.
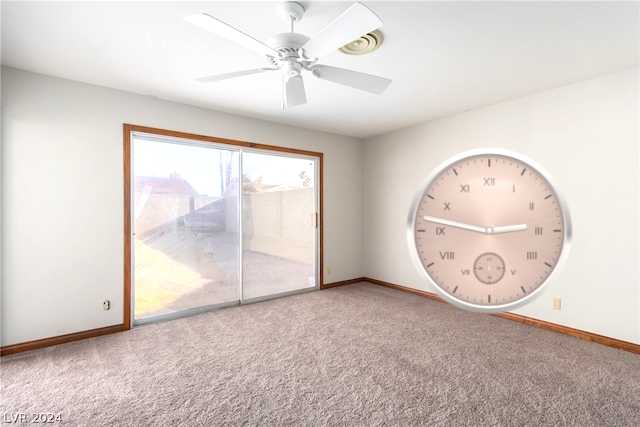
2:47
